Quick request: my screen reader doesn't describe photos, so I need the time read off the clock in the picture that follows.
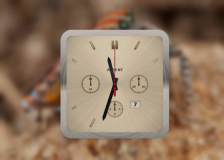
11:33
